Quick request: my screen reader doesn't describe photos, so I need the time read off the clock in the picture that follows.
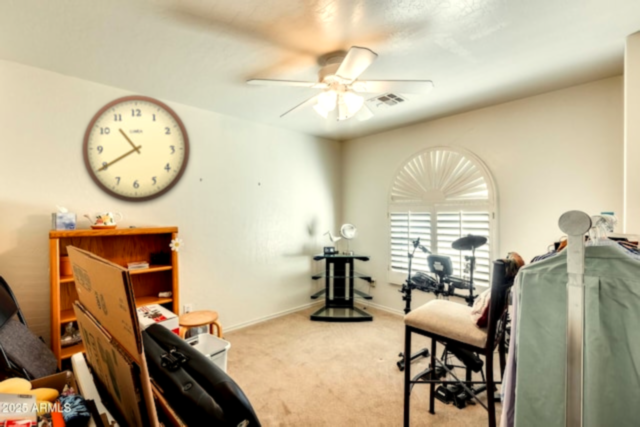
10:40
